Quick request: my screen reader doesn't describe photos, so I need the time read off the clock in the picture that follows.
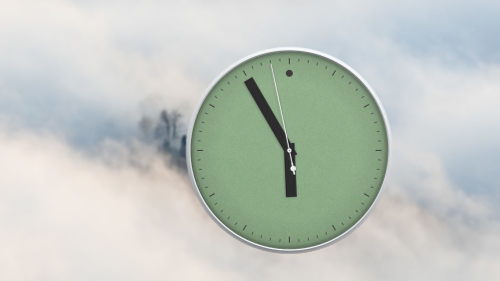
5:54:58
